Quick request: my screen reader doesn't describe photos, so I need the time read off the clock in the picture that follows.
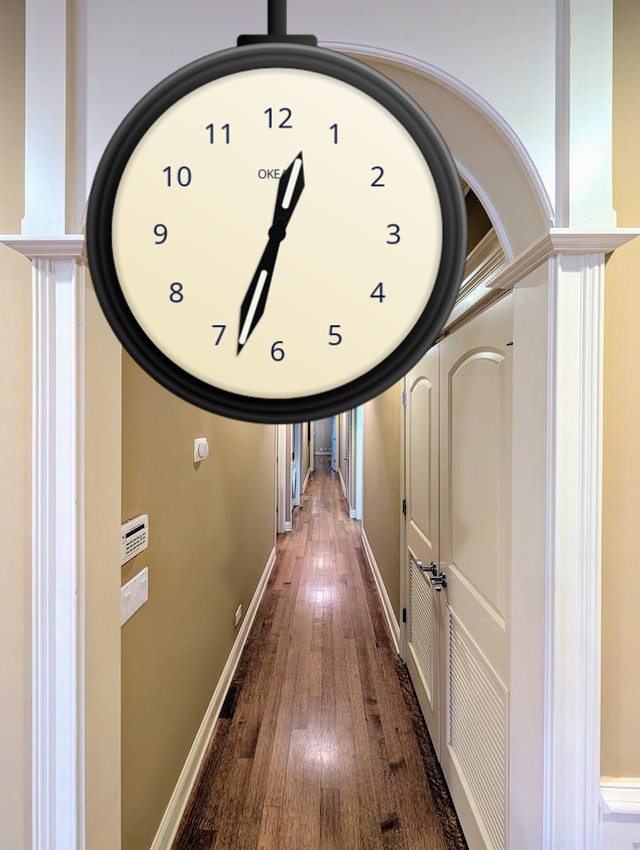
12:33
